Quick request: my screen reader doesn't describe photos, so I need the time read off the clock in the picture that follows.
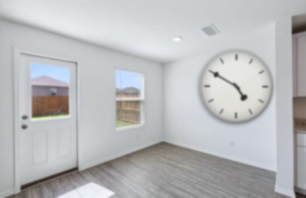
4:50
